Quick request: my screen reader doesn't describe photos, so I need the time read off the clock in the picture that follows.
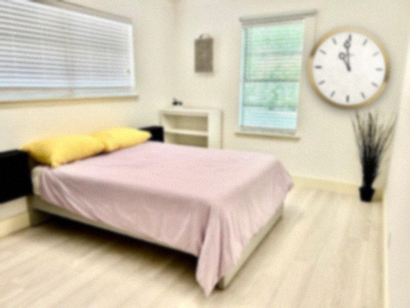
10:59
